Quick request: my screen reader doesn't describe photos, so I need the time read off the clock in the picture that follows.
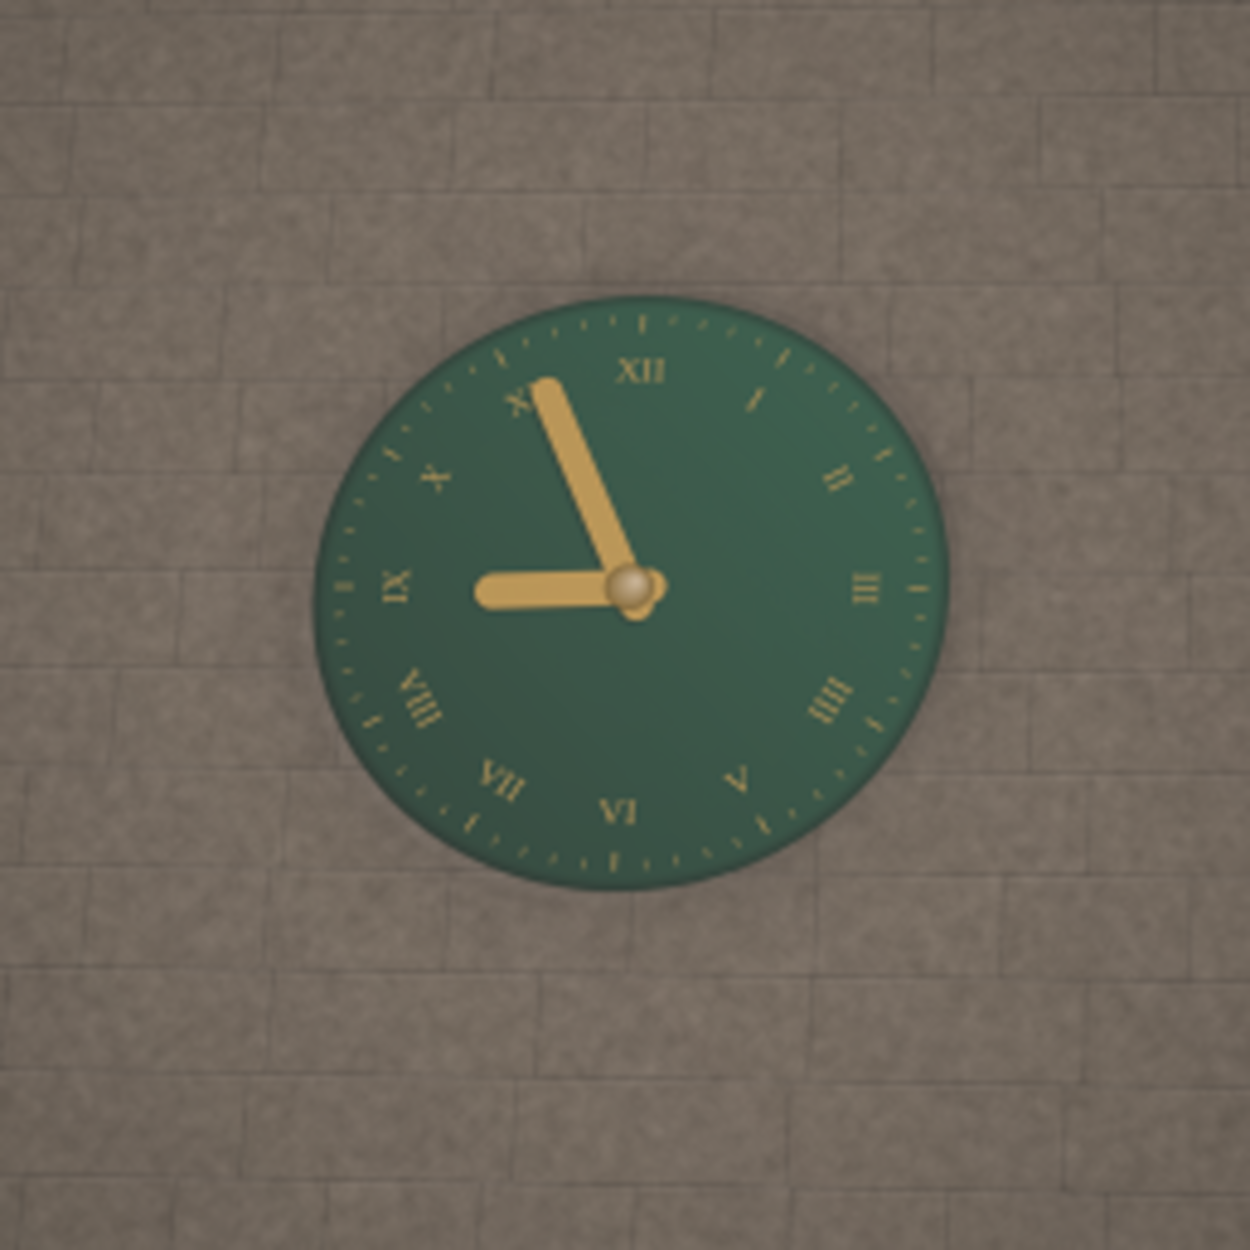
8:56
